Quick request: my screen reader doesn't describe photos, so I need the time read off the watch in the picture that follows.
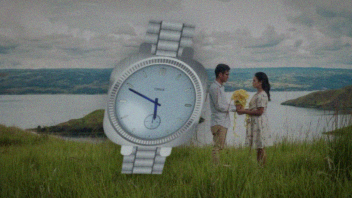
5:49
